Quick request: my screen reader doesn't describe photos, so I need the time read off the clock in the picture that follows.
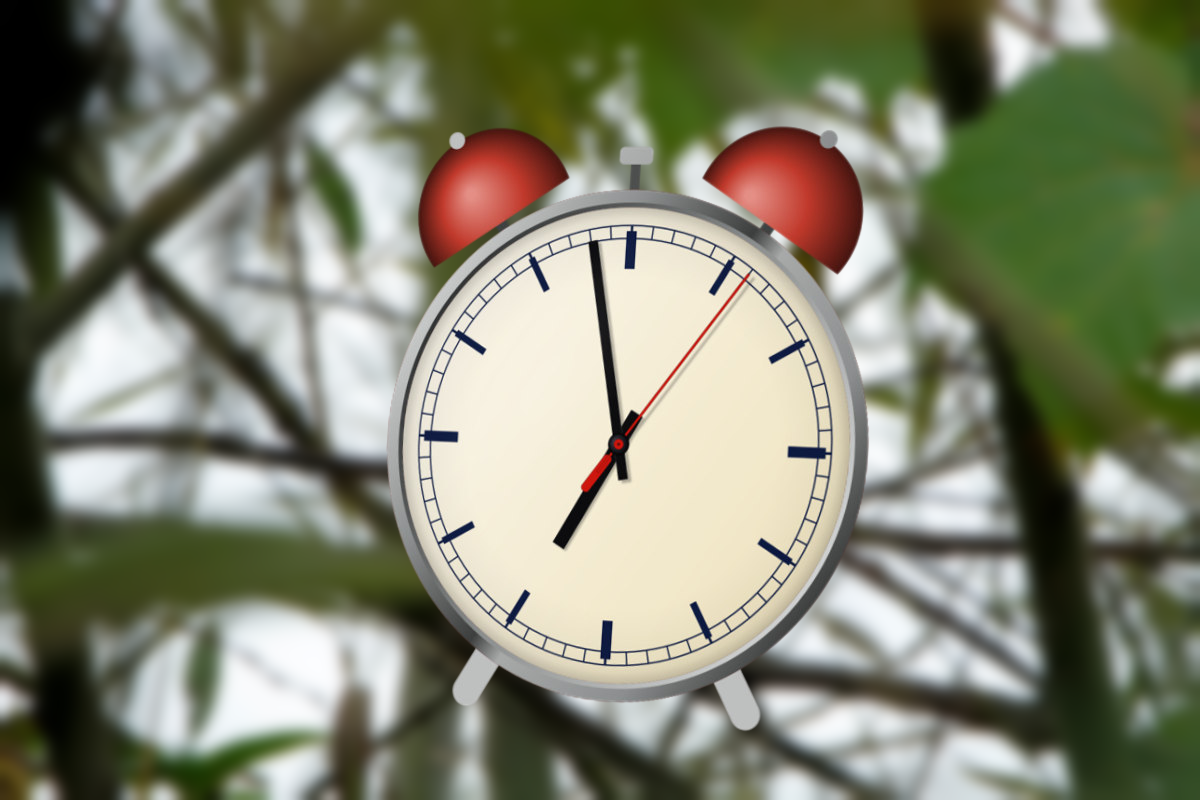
6:58:06
